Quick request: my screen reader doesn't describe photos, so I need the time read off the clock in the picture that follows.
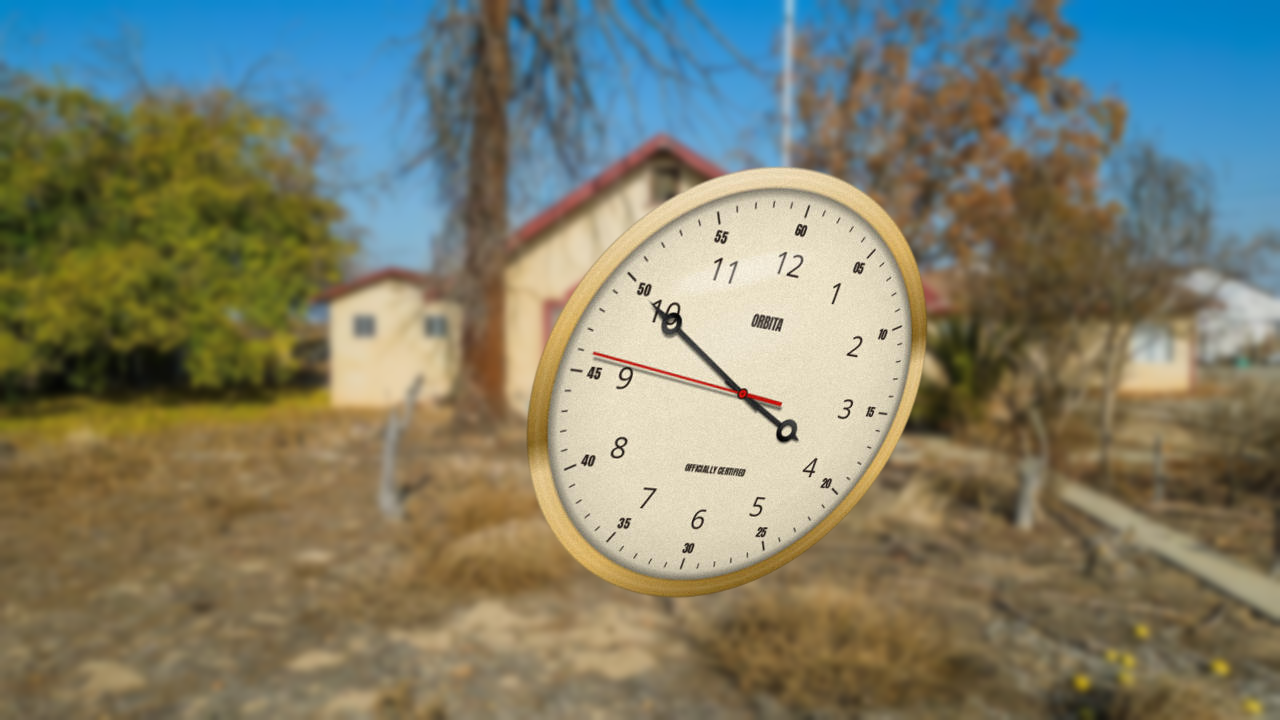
3:49:46
